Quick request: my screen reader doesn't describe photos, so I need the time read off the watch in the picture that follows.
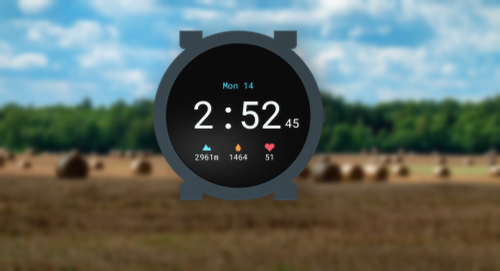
2:52:45
